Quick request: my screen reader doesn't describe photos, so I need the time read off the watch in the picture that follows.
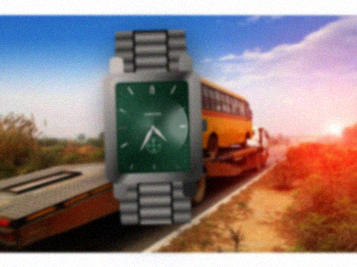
4:35
